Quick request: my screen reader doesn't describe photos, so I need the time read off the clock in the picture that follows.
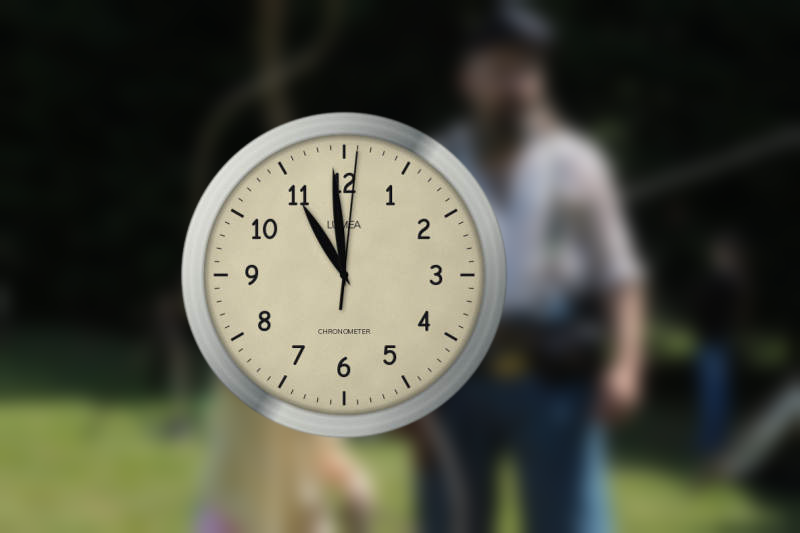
10:59:01
